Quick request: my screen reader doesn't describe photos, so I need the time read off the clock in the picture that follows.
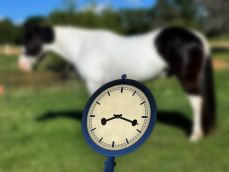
8:18
